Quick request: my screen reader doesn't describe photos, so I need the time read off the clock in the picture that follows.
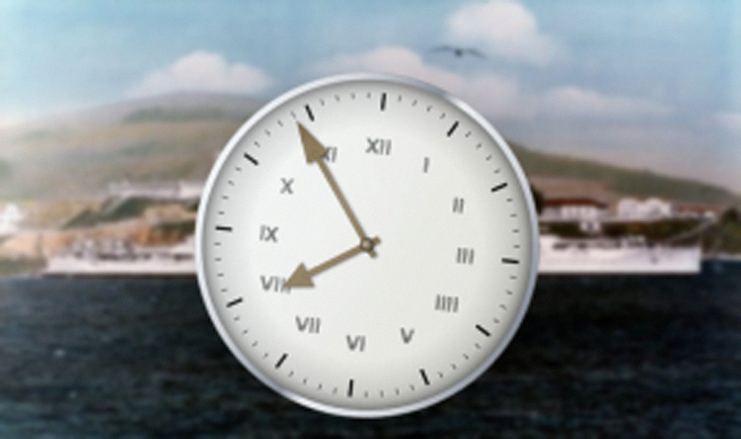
7:54
